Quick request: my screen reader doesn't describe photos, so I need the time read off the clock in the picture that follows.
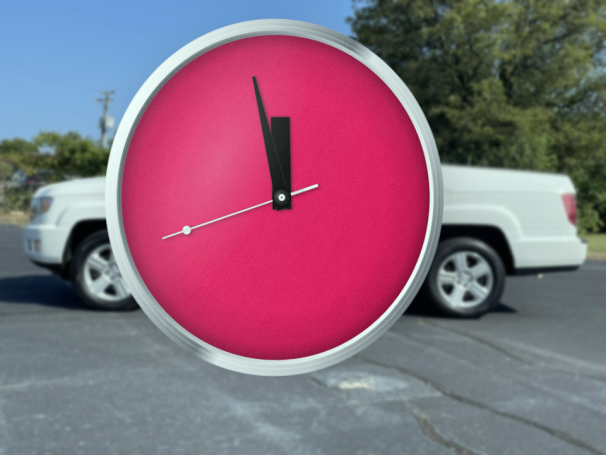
11:57:42
